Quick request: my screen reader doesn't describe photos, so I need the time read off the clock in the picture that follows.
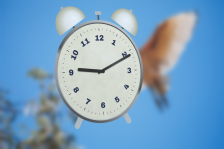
9:11
